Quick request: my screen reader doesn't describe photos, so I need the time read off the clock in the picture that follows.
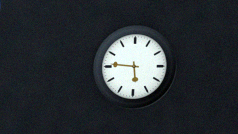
5:46
